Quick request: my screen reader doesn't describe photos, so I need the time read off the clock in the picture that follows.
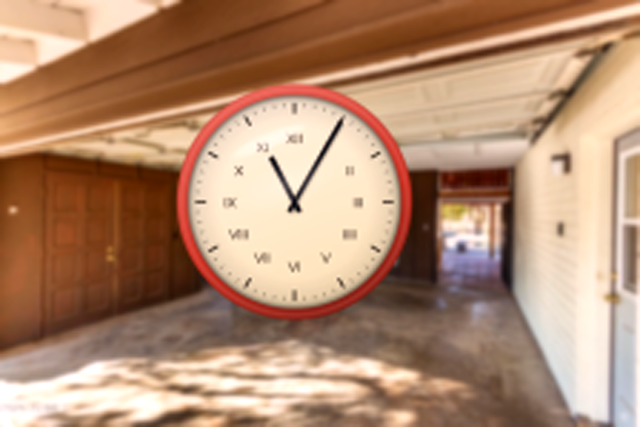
11:05
